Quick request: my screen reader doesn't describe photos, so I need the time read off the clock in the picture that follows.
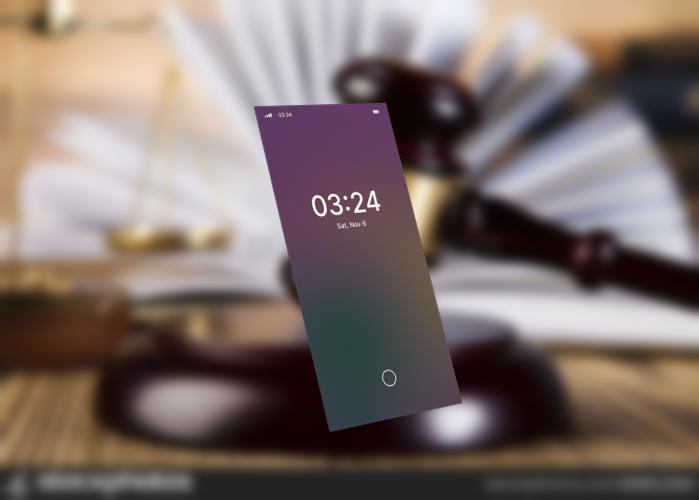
3:24
